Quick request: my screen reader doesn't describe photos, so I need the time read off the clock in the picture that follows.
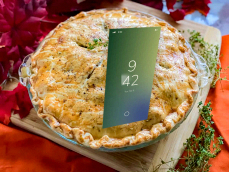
9:42
